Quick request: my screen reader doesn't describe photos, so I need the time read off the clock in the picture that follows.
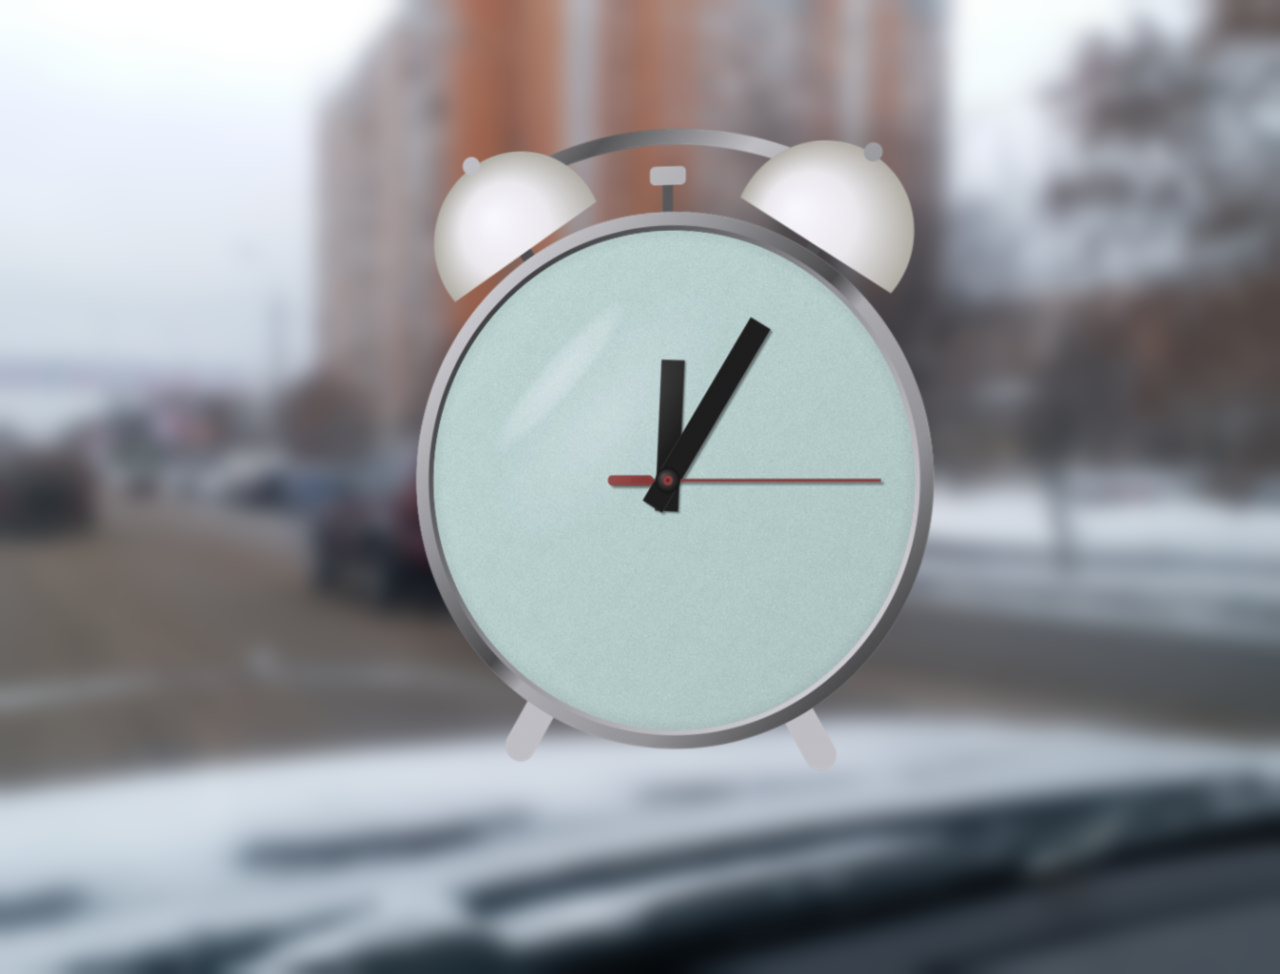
12:05:15
